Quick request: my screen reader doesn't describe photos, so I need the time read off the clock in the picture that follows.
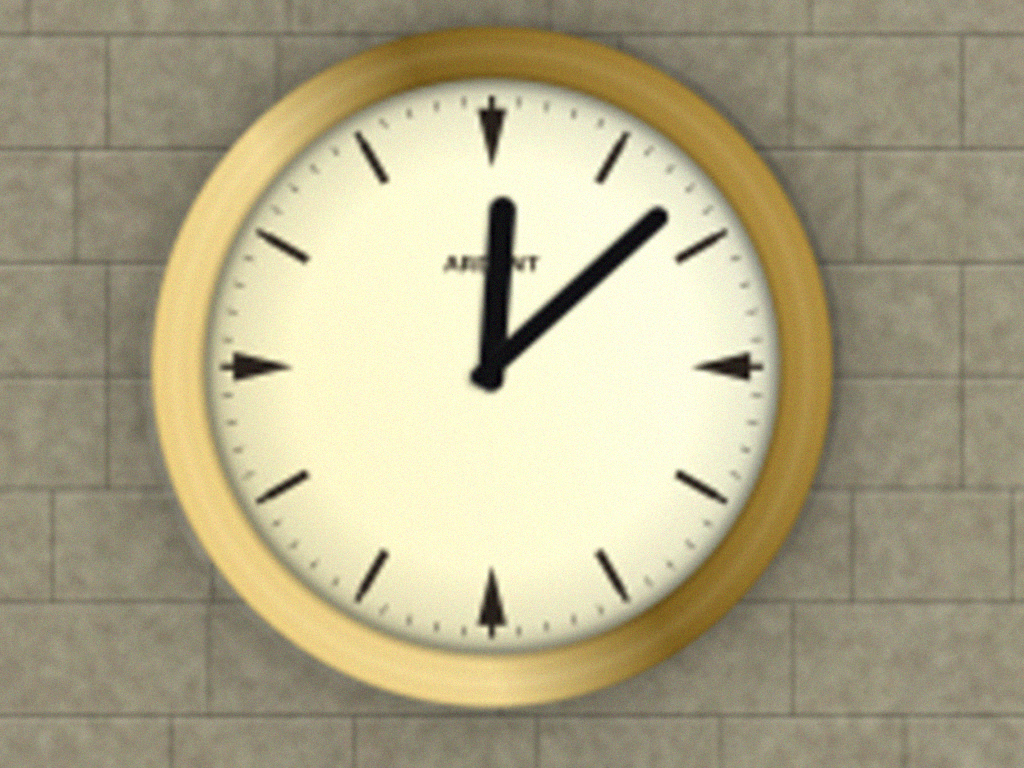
12:08
